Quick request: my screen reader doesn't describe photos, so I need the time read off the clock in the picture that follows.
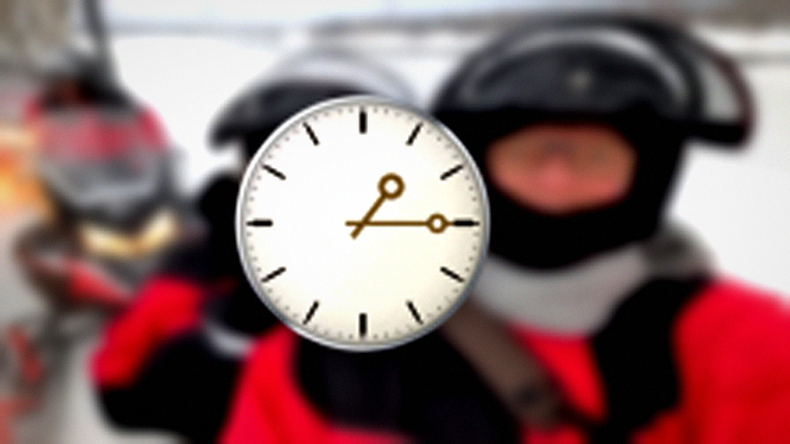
1:15
